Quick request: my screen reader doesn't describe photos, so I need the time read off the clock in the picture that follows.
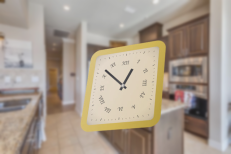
12:52
